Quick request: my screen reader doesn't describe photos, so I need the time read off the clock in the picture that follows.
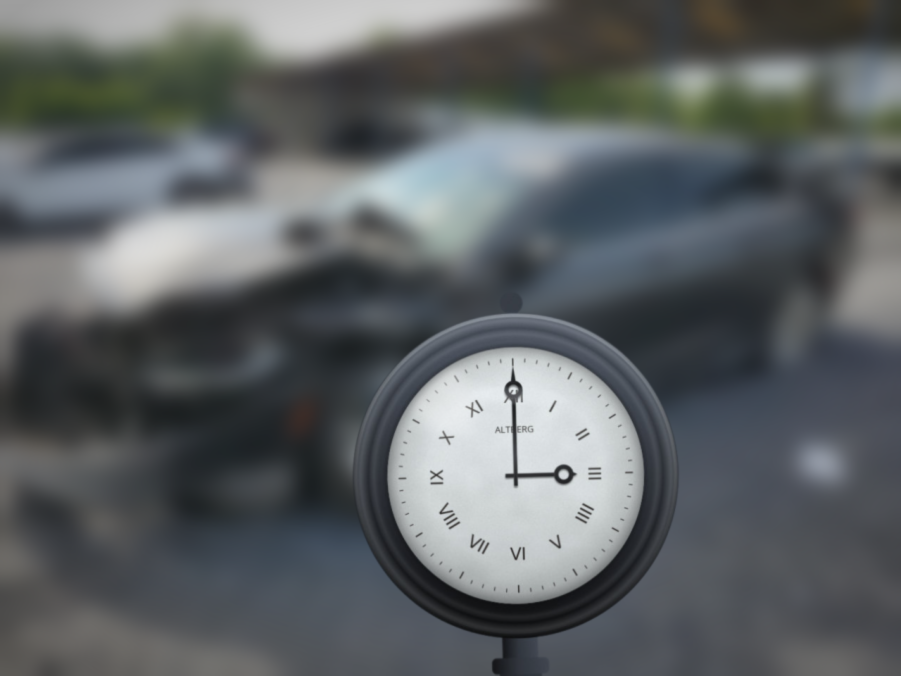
3:00
